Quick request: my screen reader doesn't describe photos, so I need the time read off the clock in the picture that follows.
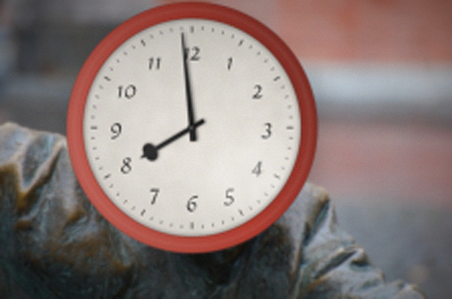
7:59
